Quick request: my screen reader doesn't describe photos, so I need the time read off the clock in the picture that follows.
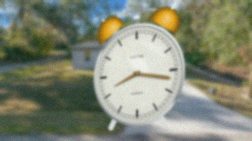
8:17
